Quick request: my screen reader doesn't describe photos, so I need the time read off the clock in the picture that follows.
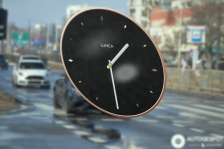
1:30
